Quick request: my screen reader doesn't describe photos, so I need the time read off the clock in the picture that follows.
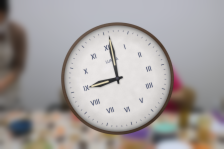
9:01
